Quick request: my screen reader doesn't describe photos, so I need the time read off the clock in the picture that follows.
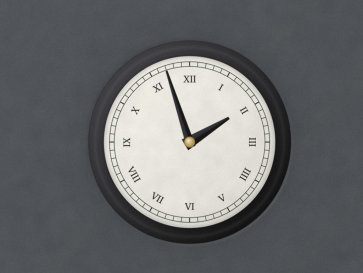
1:57
